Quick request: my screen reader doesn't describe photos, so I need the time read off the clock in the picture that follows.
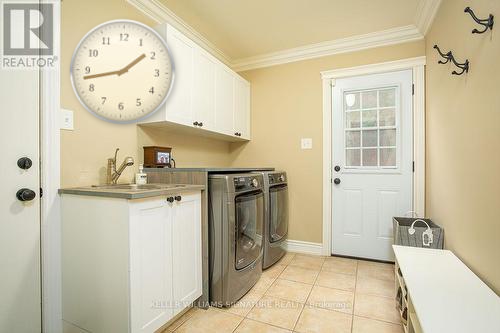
1:43
